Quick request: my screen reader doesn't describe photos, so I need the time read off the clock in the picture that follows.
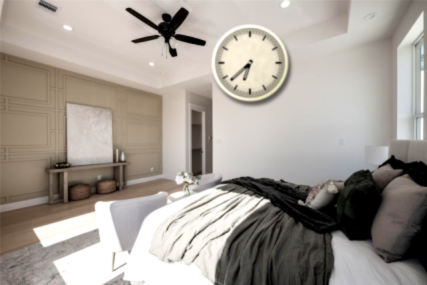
6:38
